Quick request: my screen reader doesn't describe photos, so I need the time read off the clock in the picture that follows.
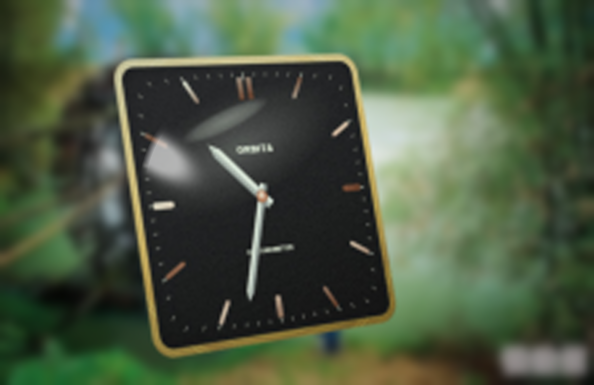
10:33
